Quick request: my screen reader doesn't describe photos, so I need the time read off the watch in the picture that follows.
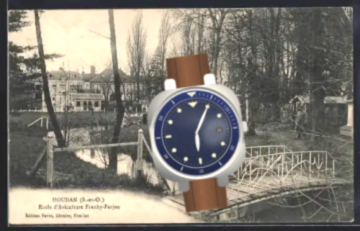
6:05
